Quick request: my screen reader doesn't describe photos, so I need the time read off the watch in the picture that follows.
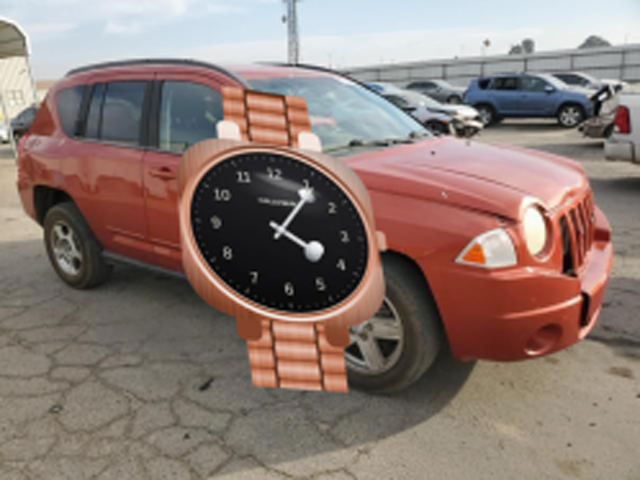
4:06
